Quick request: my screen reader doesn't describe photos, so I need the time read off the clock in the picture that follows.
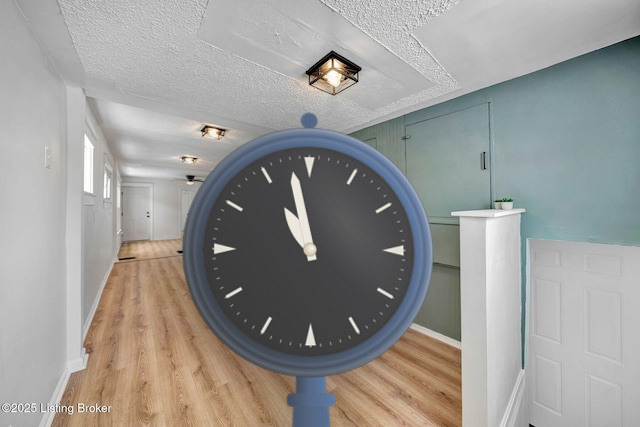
10:58
